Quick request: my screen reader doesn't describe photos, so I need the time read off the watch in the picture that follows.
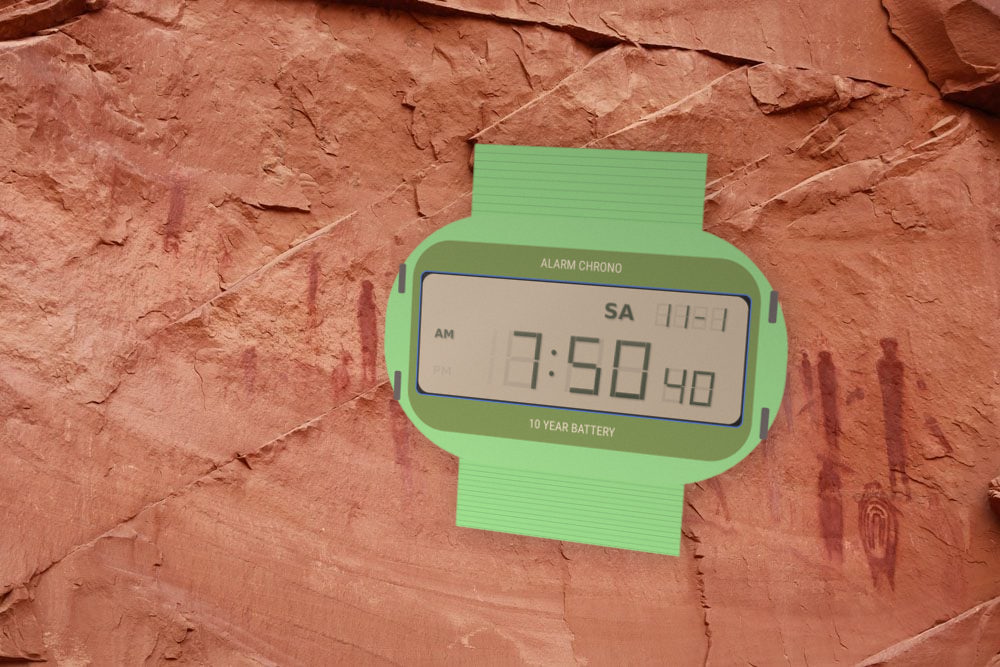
7:50:40
